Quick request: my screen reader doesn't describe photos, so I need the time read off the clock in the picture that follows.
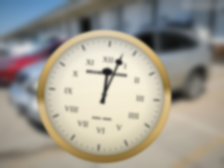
12:03
